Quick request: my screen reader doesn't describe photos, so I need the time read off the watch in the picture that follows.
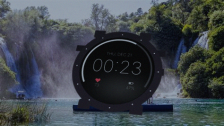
0:23
